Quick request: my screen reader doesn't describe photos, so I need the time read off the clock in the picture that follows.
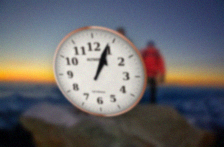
1:04
